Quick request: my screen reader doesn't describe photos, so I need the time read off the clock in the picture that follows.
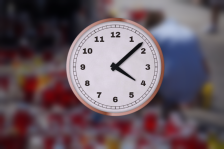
4:08
